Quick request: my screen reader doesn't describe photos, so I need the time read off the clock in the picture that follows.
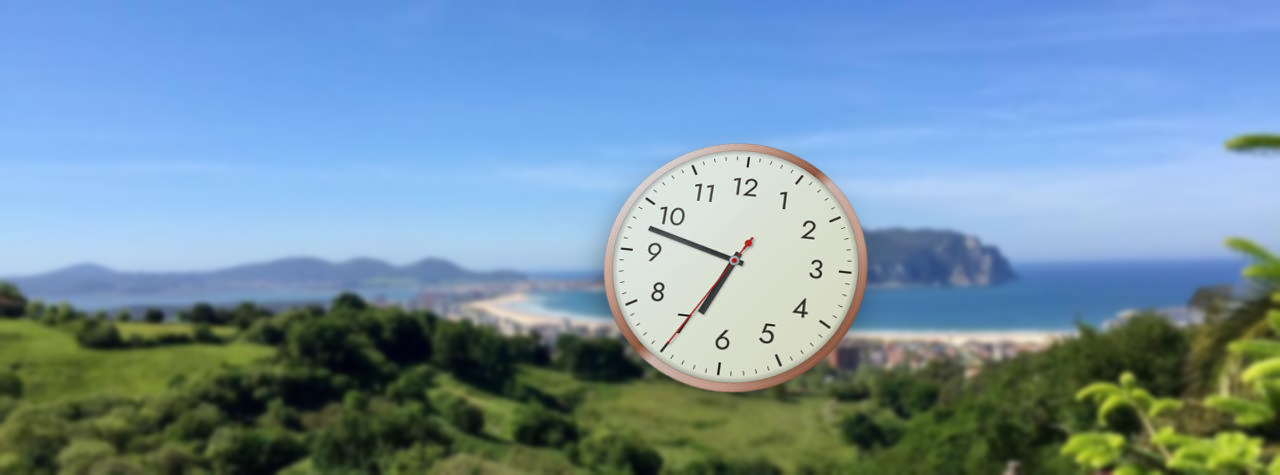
6:47:35
